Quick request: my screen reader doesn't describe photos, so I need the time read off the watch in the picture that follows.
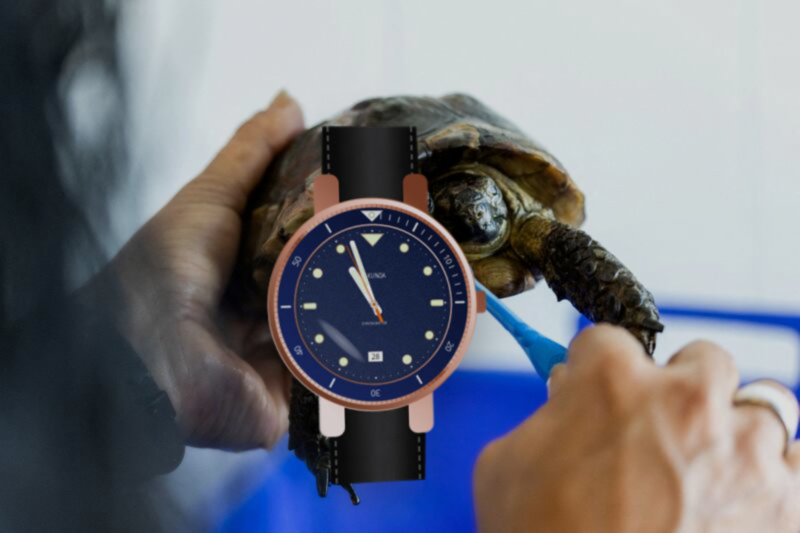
10:56:56
